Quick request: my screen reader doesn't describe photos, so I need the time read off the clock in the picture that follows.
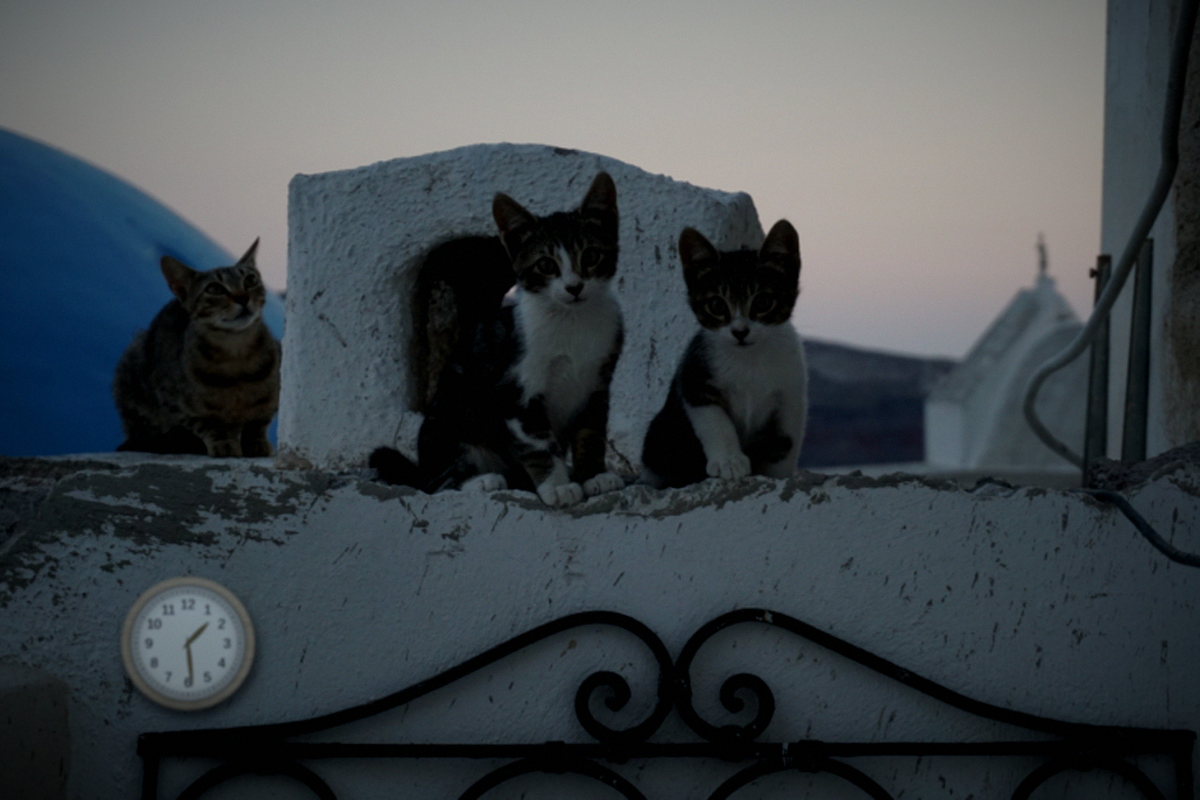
1:29
